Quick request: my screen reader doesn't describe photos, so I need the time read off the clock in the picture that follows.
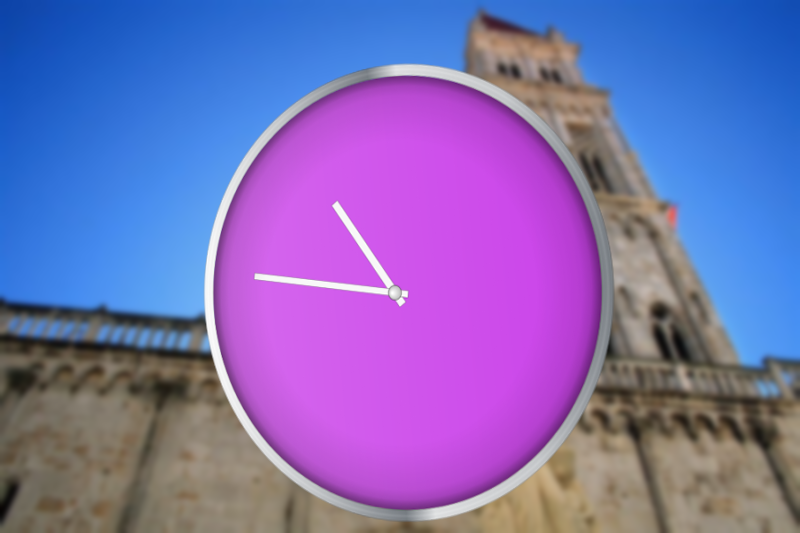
10:46
